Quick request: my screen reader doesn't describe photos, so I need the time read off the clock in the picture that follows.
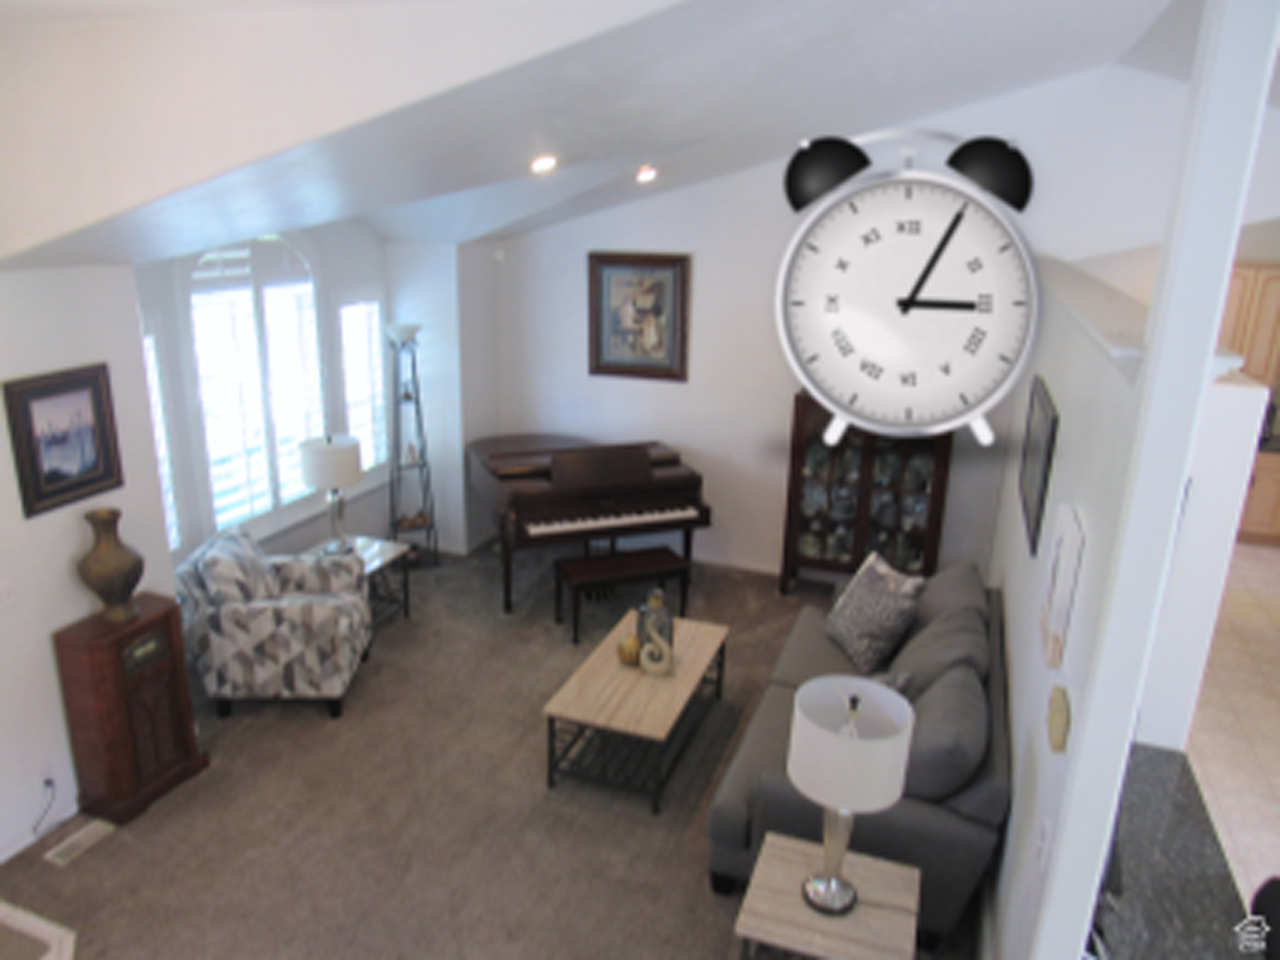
3:05
